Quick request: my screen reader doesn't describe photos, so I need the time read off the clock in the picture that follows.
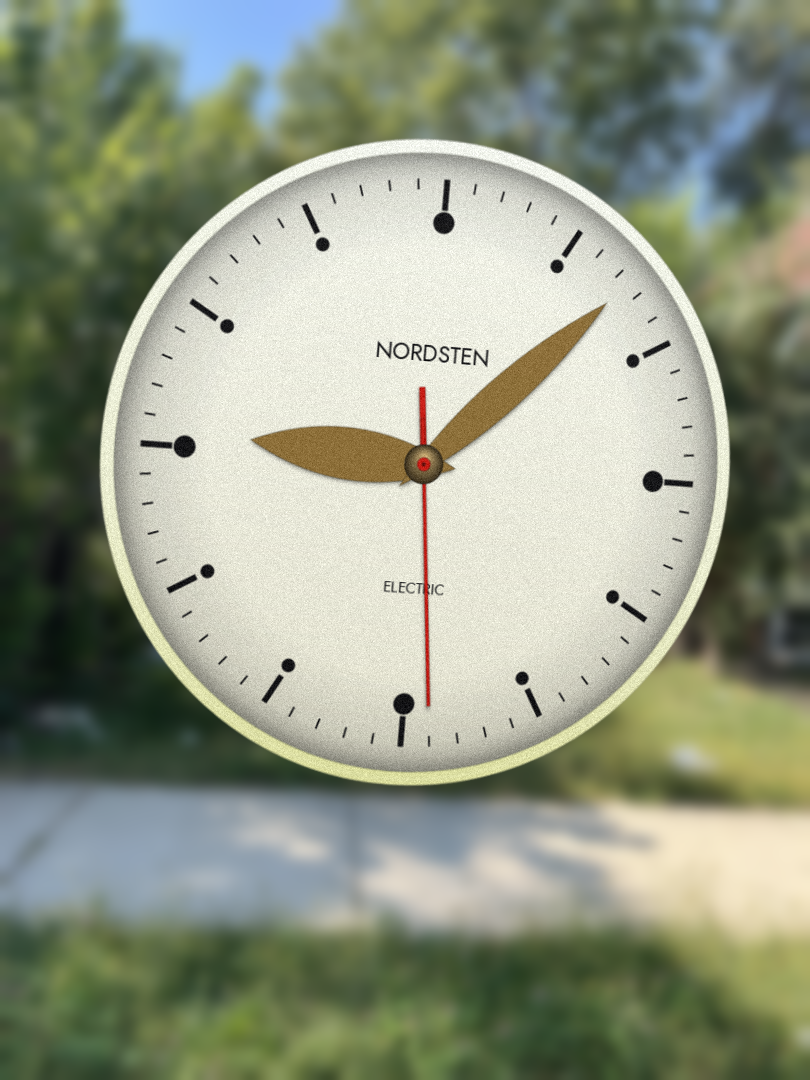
9:07:29
